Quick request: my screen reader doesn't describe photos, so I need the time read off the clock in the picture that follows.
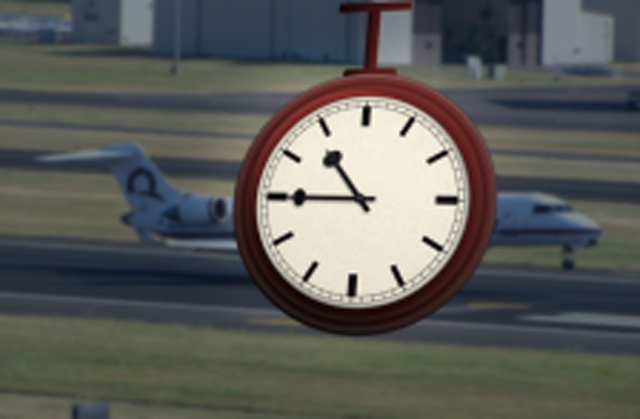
10:45
